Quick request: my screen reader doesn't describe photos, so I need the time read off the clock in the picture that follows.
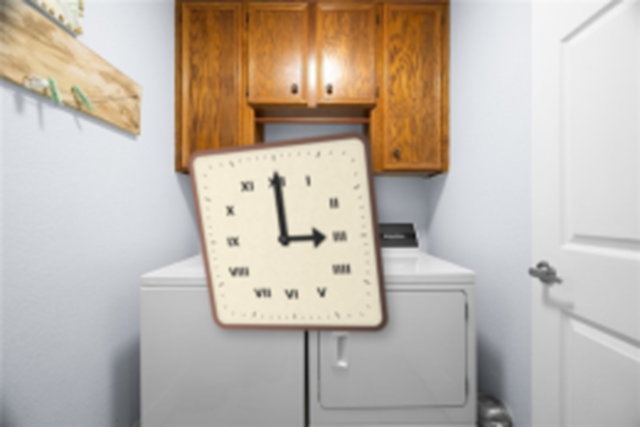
3:00
